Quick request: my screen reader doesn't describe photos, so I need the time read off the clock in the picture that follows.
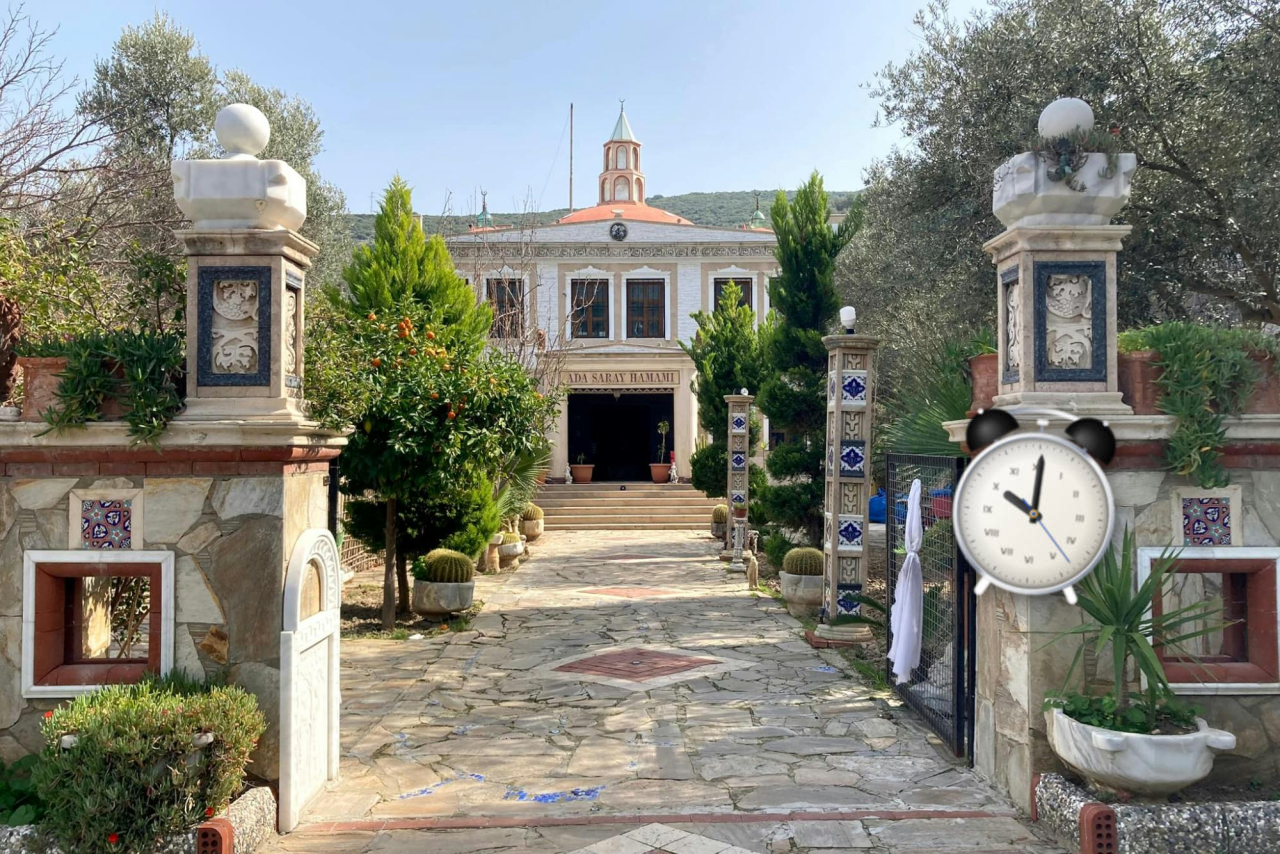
10:00:23
